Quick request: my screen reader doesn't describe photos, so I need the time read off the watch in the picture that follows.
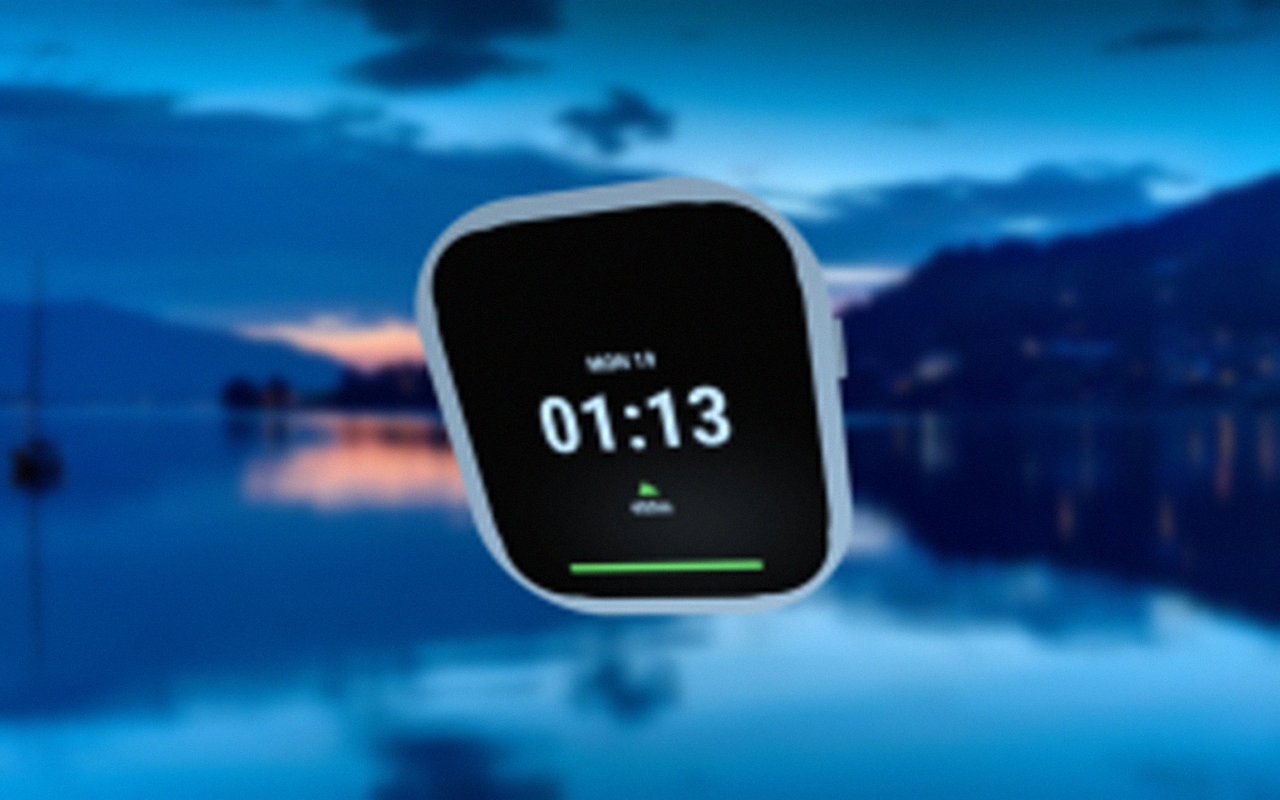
1:13
